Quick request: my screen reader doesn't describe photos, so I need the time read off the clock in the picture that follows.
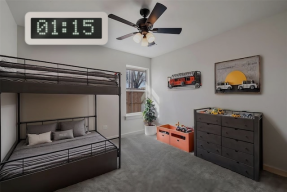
1:15
